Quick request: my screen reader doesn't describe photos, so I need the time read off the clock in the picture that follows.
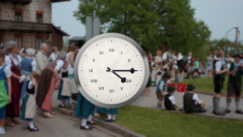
4:15
